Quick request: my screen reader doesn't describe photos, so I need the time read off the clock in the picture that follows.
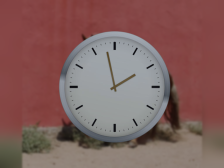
1:58
